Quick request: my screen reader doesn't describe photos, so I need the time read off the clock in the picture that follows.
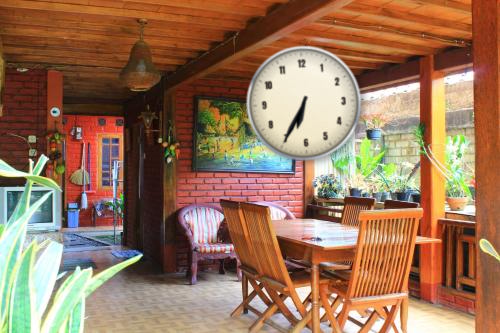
6:35
